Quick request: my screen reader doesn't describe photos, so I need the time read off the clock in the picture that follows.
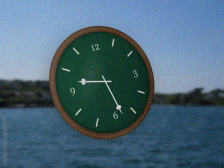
9:28
